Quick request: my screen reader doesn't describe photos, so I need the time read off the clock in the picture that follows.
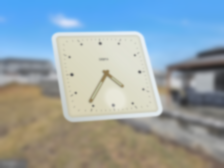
4:36
